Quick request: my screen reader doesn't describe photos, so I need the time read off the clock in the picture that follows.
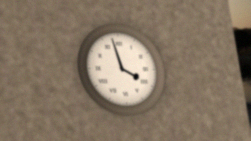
3:58
